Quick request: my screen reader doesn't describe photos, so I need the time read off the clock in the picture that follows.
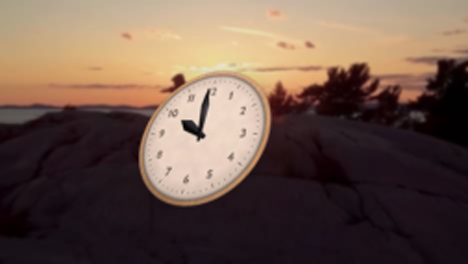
9:59
